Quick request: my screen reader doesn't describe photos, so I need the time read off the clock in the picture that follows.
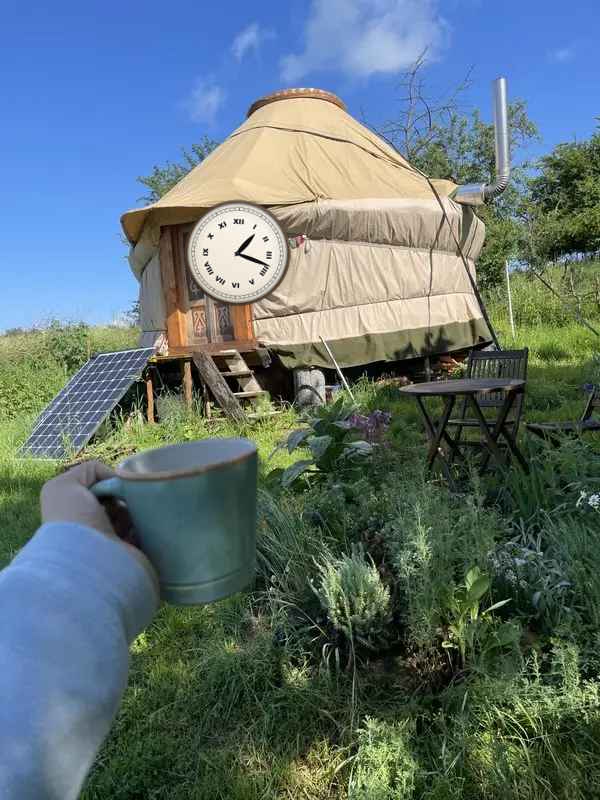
1:18
